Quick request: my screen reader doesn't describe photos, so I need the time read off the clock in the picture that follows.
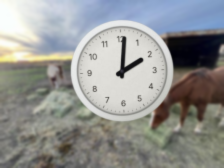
2:01
